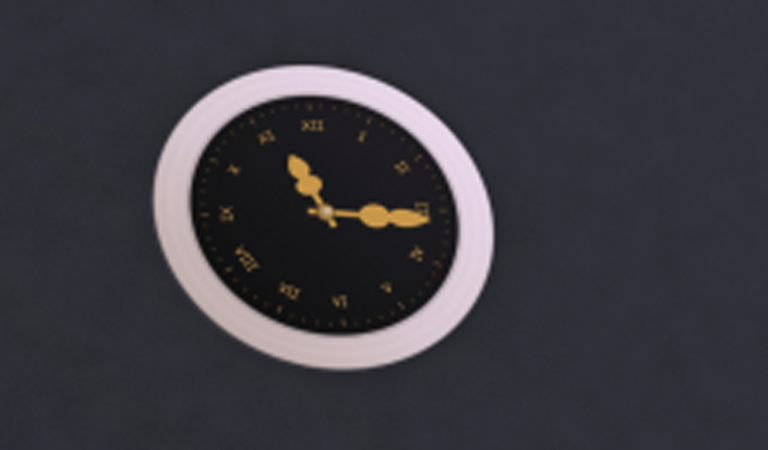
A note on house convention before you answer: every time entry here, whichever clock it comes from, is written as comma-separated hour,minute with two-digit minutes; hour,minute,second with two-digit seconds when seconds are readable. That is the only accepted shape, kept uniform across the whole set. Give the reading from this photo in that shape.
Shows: 11,16
